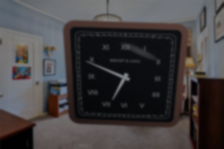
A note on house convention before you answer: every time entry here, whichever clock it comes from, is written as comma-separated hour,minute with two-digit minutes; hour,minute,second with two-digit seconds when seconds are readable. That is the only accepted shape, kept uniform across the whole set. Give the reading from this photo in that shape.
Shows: 6,49
